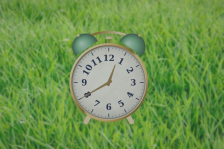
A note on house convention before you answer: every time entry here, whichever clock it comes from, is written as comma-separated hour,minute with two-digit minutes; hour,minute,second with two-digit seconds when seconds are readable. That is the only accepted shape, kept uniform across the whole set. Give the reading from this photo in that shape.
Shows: 12,40
